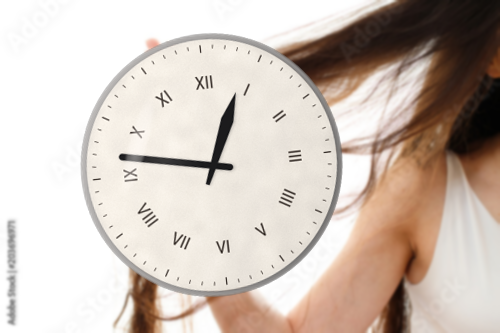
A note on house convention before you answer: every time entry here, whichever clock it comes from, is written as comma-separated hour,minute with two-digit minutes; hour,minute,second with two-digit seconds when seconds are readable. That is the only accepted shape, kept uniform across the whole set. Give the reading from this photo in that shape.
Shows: 12,47
